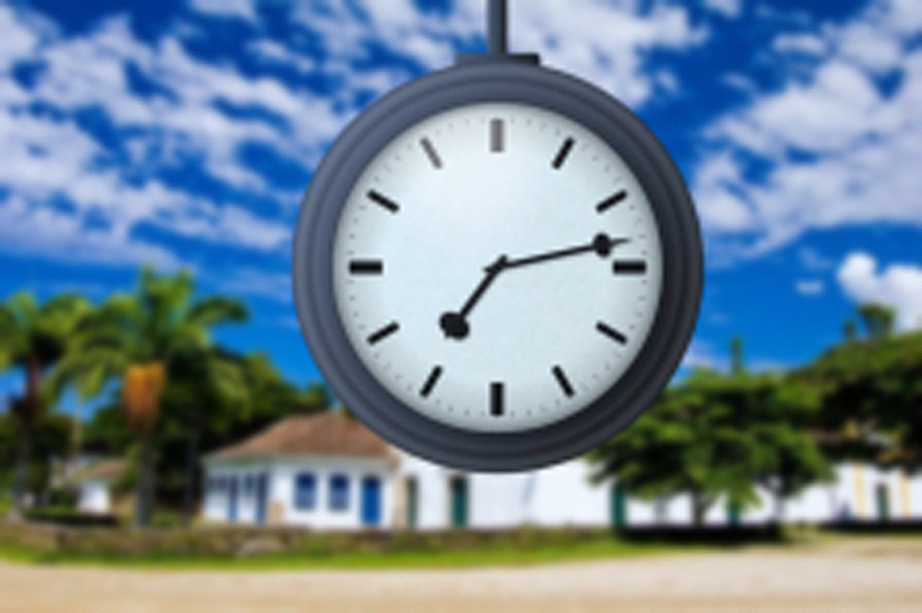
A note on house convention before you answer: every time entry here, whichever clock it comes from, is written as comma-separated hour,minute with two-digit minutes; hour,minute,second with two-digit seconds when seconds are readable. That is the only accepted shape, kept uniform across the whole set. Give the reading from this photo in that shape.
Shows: 7,13
